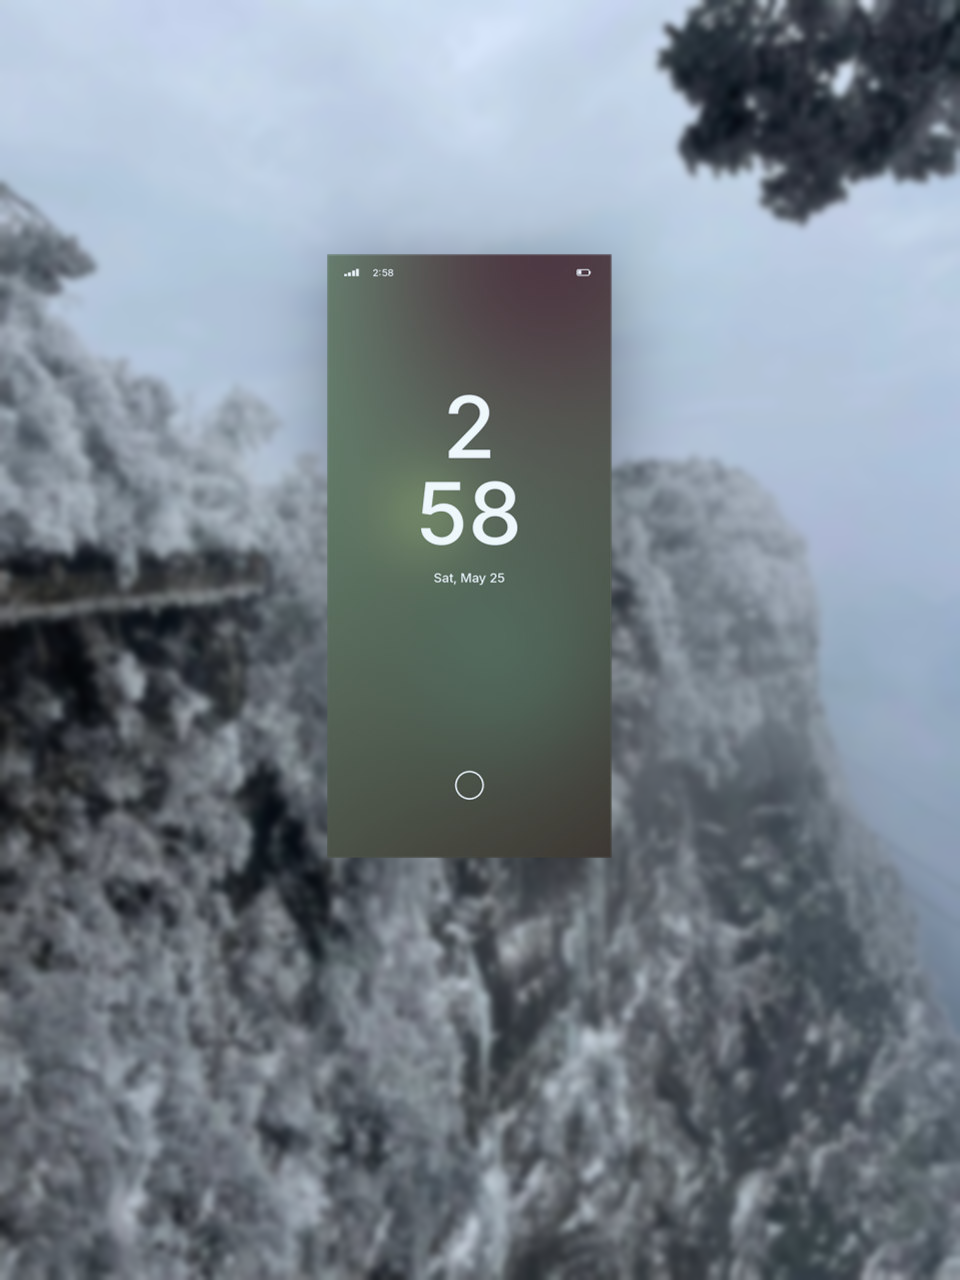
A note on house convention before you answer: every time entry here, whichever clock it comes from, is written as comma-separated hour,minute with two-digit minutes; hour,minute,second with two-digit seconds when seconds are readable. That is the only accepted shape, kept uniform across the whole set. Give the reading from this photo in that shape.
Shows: 2,58
